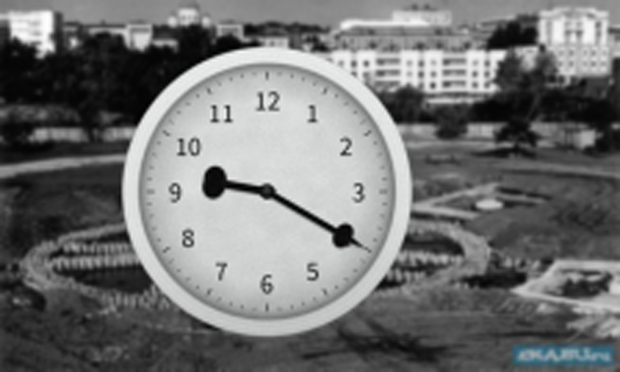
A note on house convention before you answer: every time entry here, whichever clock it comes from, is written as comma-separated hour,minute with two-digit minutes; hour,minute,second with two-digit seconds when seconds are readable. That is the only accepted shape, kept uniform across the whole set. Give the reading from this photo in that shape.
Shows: 9,20
